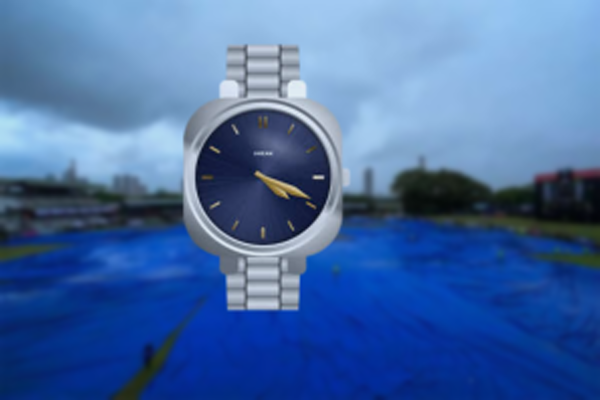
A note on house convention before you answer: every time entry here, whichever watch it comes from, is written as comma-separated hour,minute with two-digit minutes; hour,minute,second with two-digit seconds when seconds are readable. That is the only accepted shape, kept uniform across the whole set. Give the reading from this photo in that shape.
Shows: 4,19
